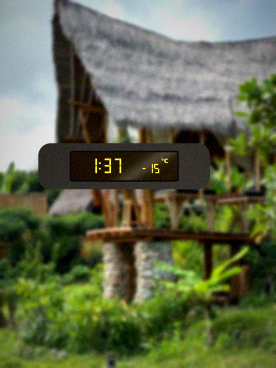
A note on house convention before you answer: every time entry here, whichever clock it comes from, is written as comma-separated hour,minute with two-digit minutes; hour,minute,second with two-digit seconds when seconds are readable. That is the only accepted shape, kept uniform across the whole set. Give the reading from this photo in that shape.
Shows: 1,37
